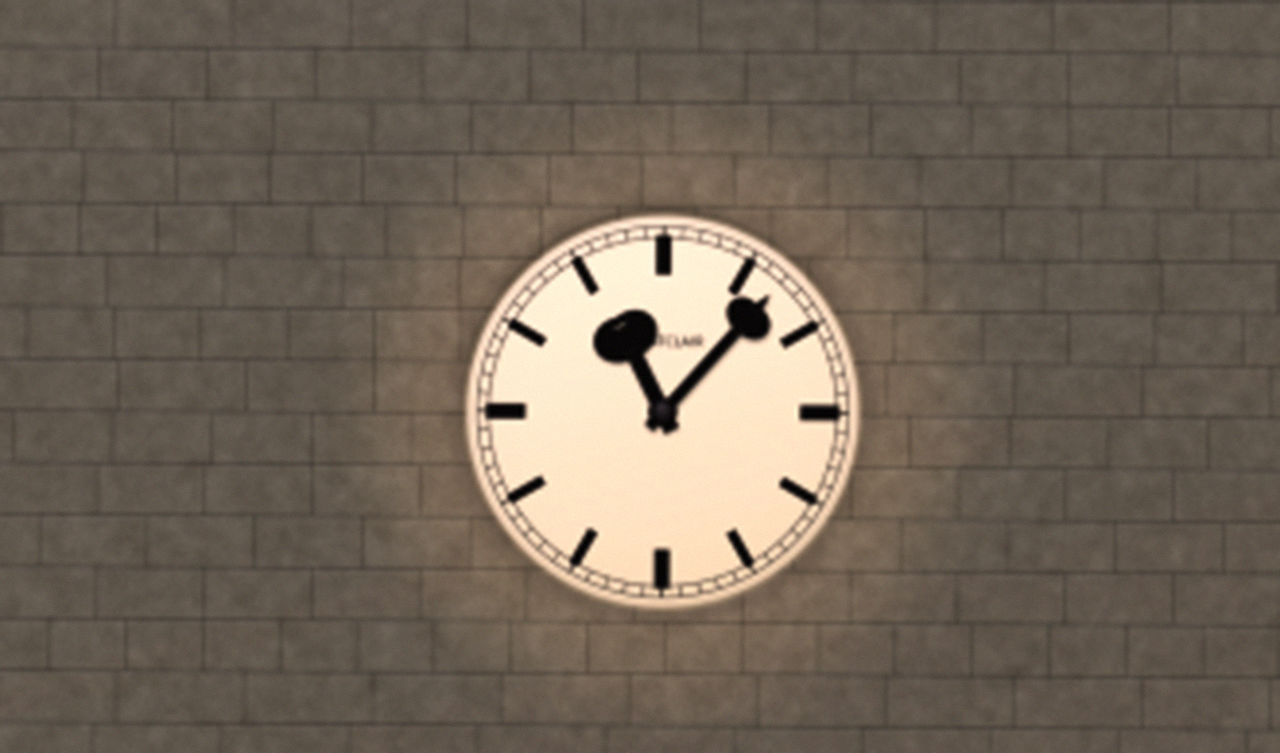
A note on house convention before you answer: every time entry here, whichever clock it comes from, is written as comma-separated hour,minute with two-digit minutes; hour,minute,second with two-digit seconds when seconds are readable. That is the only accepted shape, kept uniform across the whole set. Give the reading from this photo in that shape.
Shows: 11,07
